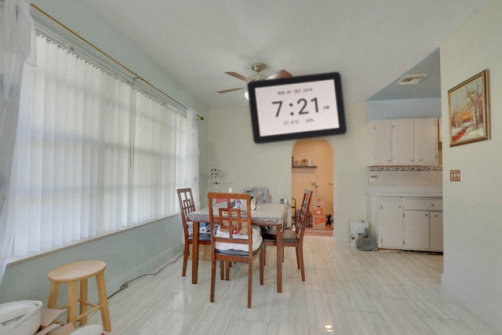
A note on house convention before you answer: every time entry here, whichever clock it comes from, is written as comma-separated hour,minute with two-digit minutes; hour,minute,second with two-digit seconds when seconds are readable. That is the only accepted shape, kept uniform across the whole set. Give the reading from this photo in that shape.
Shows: 7,21
